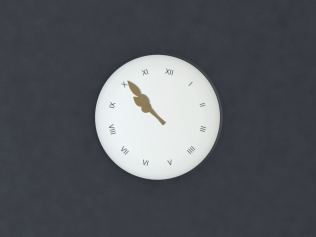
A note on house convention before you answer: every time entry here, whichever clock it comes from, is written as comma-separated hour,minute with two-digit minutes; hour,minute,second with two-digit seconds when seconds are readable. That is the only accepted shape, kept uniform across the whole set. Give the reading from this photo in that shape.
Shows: 9,51
